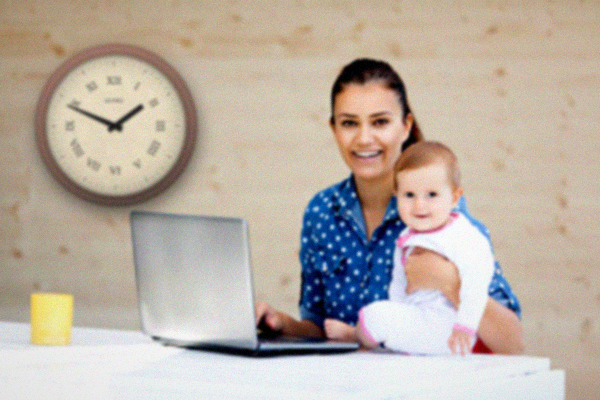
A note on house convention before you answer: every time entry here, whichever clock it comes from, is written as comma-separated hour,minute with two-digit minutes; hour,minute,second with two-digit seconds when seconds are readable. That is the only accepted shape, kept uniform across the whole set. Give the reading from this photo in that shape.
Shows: 1,49
